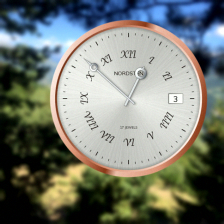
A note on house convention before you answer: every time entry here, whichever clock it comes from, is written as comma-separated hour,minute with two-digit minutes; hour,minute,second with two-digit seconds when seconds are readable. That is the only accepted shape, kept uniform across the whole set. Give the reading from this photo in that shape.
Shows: 12,52
